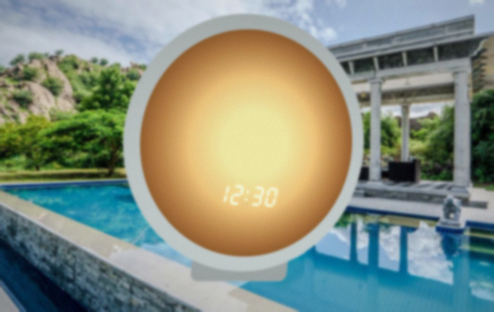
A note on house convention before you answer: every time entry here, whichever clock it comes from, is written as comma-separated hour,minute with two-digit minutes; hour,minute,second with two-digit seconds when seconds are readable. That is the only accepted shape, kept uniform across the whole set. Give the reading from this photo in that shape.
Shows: 12,30
